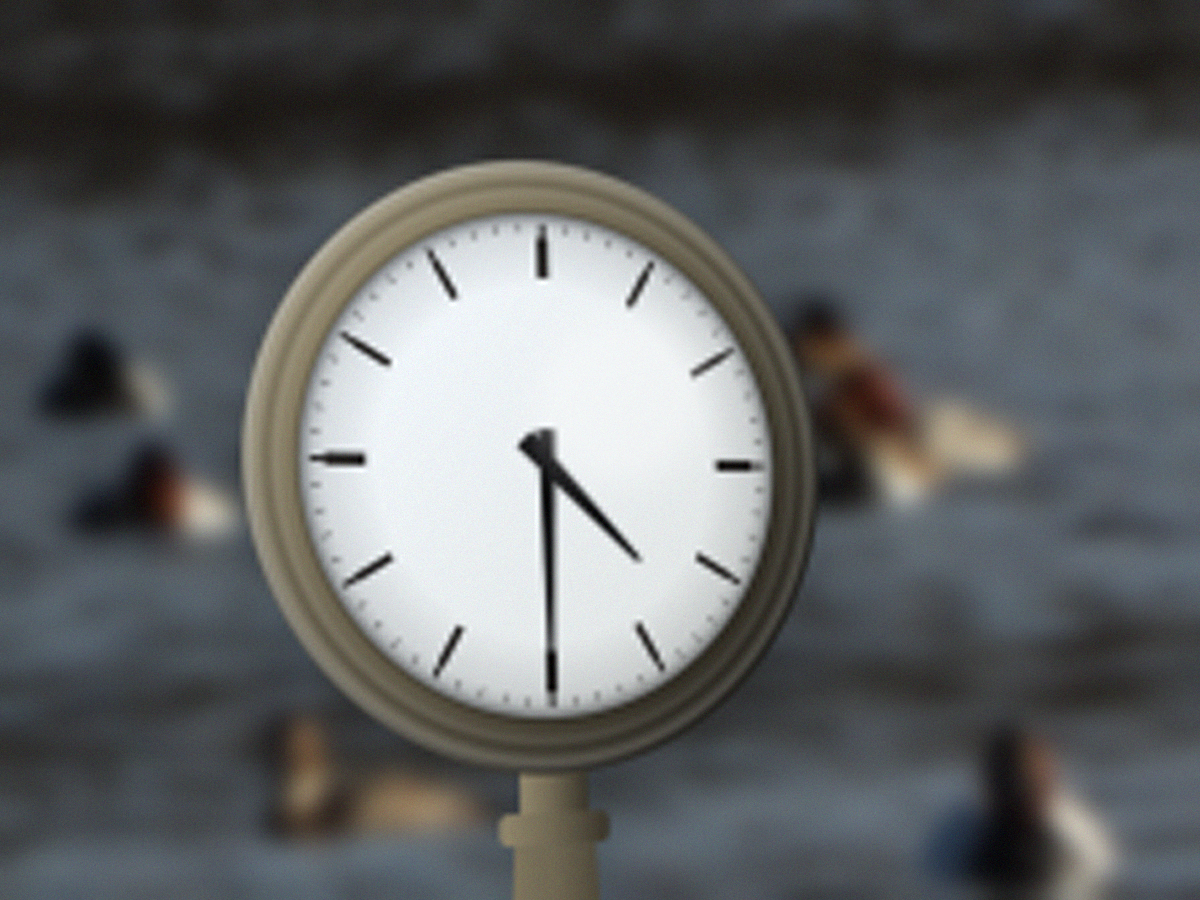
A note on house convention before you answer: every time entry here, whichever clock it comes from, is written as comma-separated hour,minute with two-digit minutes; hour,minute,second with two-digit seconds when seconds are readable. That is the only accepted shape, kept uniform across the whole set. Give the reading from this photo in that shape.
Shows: 4,30
